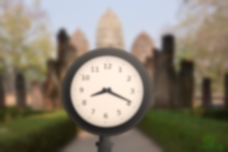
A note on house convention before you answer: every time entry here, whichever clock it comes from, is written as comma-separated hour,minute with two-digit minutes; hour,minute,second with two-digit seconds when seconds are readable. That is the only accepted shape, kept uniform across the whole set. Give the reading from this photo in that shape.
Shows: 8,19
